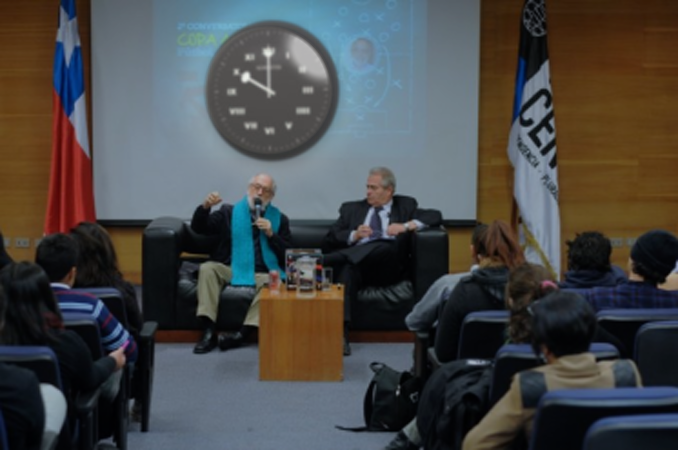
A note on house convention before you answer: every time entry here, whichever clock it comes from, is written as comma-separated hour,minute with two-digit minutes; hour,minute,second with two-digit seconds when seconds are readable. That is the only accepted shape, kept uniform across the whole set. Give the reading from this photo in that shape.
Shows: 10,00
